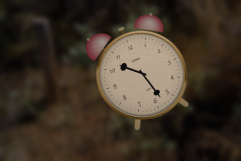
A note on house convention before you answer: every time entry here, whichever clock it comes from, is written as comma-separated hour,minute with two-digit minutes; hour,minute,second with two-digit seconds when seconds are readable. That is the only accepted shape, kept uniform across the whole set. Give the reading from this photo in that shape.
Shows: 10,28
